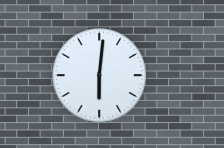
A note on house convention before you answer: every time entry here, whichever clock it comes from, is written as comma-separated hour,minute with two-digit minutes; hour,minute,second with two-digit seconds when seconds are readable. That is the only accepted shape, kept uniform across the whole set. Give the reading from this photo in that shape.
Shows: 6,01
